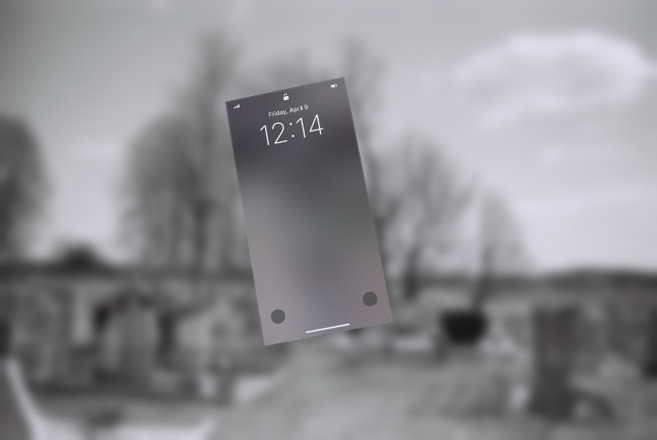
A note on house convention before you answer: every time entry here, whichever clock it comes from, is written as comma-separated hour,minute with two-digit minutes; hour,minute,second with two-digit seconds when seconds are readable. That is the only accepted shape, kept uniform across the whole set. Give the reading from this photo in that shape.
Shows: 12,14
